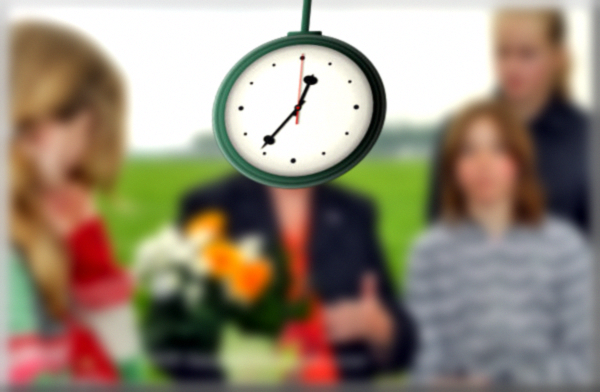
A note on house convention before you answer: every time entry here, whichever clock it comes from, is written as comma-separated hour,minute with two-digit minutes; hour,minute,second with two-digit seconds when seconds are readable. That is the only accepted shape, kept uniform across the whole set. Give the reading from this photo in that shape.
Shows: 12,36,00
